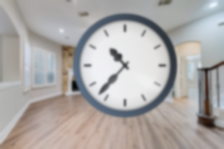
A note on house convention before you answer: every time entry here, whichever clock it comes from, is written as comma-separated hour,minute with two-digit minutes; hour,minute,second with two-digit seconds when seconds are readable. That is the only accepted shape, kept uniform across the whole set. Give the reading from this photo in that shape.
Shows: 10,37
